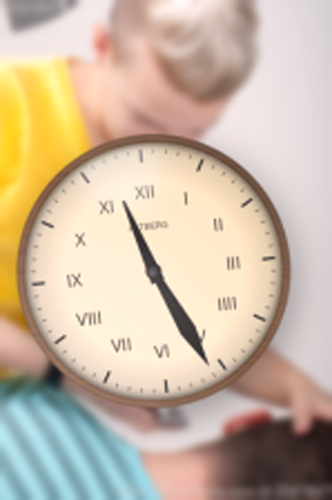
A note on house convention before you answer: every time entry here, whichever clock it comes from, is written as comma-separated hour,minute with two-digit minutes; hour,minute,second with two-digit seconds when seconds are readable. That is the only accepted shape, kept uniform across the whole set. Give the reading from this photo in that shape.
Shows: 11,26
